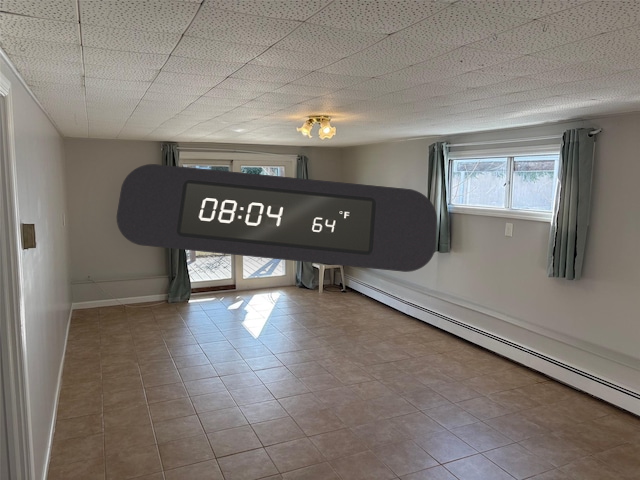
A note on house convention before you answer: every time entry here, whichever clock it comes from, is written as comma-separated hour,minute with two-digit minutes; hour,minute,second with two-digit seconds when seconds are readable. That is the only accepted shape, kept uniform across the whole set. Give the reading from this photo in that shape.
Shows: 8,04
